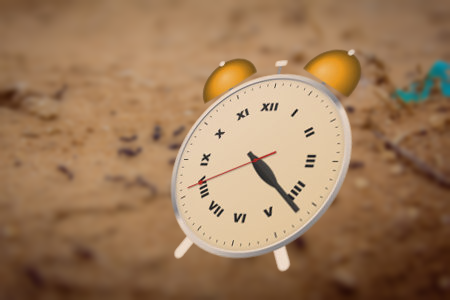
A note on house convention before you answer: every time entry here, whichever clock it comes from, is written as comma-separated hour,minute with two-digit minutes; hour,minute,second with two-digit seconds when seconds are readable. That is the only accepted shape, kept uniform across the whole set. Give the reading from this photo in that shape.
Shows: 4,21,41
